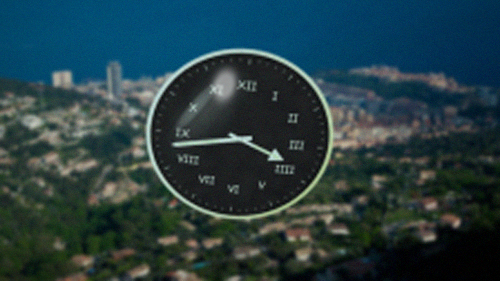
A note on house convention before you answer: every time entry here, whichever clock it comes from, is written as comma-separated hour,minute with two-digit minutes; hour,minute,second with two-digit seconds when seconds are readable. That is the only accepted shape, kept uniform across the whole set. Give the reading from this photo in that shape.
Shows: 3,43
